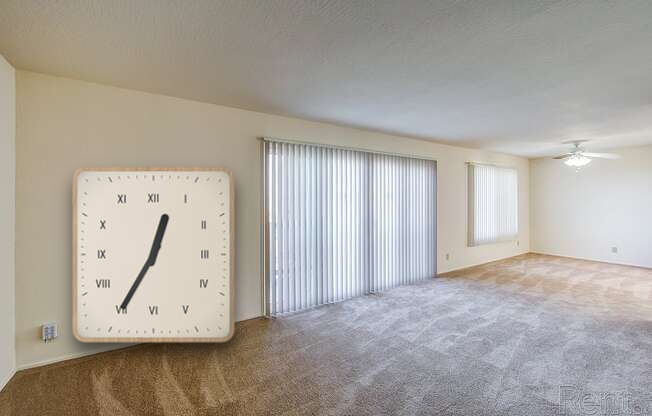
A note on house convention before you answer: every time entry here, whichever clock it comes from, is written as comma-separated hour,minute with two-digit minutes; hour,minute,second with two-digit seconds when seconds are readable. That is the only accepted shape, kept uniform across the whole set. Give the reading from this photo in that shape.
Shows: 12,35
